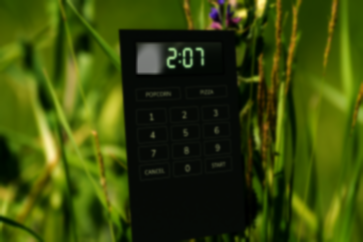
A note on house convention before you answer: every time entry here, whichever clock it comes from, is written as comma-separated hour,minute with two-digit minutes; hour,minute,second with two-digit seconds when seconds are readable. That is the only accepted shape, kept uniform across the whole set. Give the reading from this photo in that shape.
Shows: 2,07
